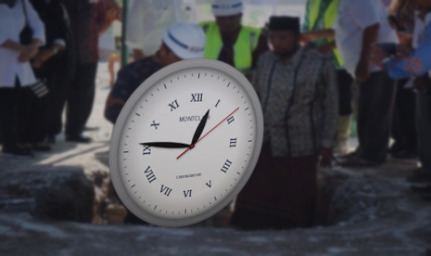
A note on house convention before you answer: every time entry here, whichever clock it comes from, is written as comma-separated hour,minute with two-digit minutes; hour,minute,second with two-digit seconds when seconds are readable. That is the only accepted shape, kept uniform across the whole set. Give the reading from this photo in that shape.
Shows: 12,46,09
